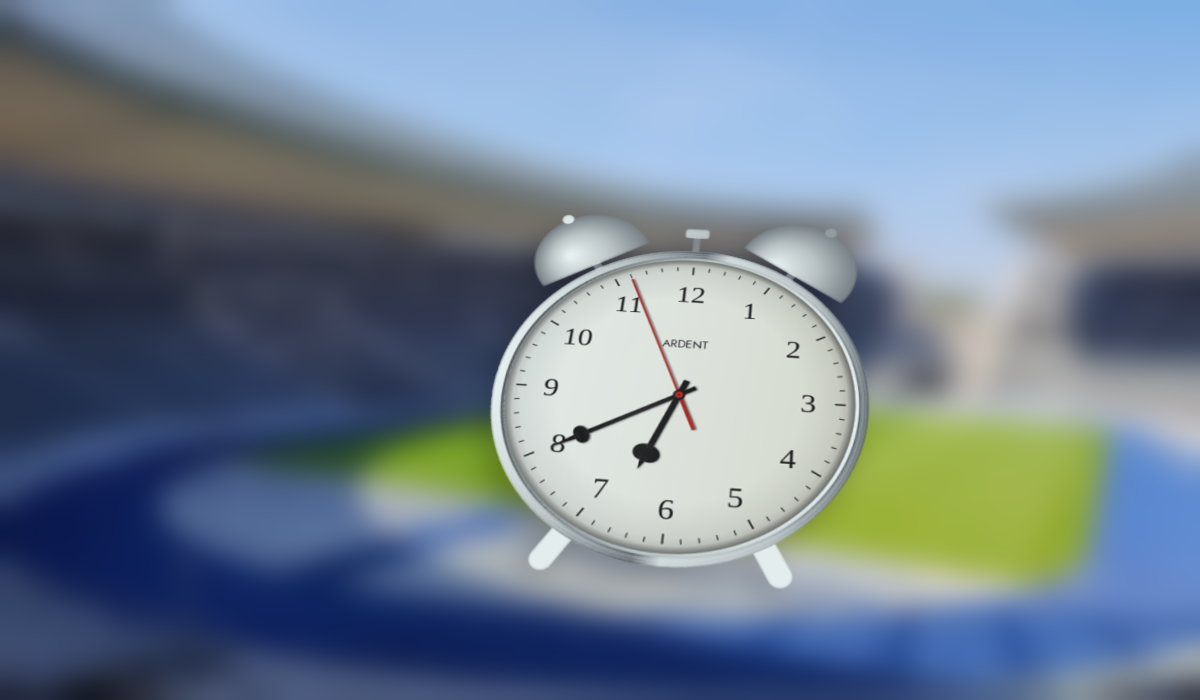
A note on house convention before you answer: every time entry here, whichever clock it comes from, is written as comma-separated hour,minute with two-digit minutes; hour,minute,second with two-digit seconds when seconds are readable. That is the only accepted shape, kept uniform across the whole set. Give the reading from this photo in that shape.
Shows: 6,39,56
